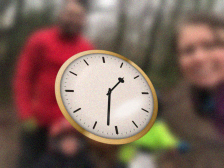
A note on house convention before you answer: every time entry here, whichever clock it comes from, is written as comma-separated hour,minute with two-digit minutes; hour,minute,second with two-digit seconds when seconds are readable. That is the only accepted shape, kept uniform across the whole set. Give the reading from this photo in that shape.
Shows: 1,32
